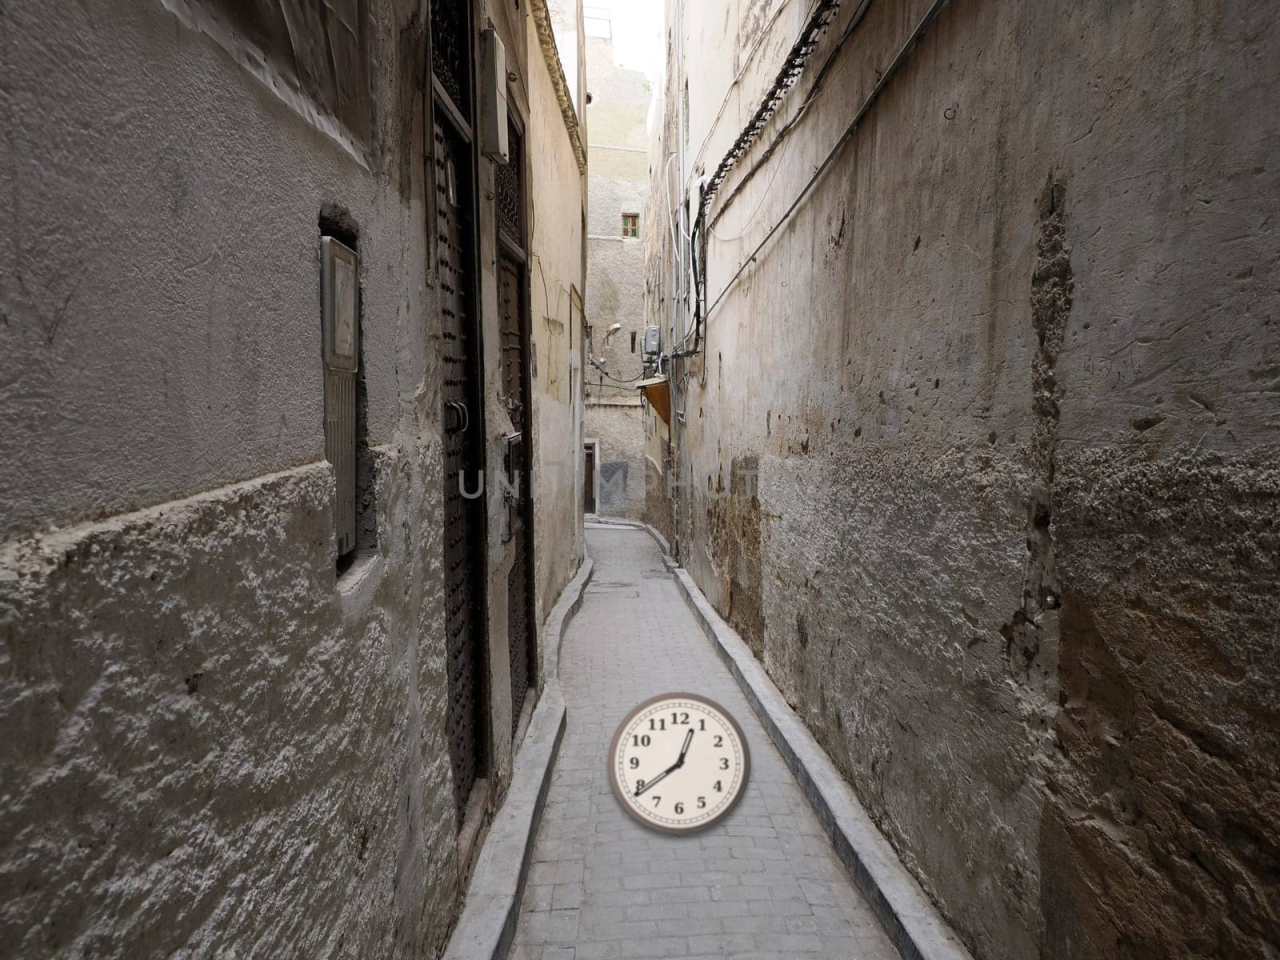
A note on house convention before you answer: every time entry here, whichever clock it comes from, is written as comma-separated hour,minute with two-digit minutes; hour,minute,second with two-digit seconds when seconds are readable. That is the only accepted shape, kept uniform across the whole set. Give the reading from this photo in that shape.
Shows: 12,39
